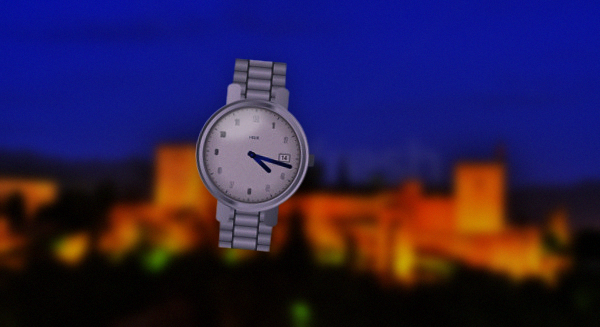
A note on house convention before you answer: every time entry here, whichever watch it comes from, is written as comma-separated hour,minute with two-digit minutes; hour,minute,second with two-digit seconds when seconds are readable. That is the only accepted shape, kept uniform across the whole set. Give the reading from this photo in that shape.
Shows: 4,17
